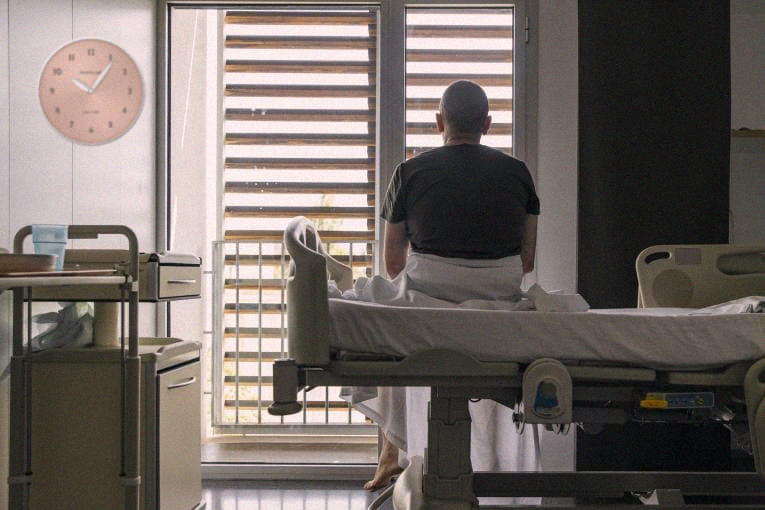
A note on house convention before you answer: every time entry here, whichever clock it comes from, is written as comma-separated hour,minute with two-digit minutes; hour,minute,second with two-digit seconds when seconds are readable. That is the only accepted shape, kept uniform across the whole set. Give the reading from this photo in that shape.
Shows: 10,06
